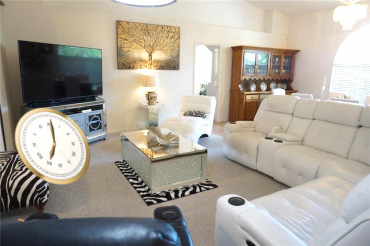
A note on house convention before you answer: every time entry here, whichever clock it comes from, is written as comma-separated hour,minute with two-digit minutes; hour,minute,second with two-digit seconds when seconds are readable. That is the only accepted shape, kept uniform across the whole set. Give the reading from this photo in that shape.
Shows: 7,01
